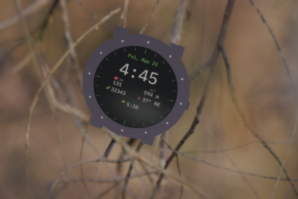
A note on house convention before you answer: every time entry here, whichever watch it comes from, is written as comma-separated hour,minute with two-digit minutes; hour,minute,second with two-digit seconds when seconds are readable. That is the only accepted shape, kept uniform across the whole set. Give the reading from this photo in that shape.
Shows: 4,45
